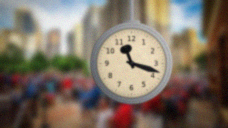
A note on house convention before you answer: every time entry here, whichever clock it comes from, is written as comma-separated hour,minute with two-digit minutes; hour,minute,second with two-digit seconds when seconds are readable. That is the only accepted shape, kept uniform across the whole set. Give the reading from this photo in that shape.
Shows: 11,18
